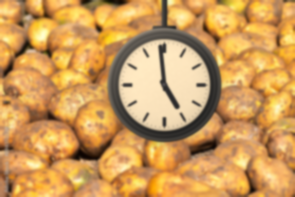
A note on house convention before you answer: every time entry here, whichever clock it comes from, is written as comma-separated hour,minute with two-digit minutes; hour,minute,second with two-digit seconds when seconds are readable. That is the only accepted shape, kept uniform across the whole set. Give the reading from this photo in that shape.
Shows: 4,59
